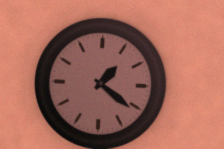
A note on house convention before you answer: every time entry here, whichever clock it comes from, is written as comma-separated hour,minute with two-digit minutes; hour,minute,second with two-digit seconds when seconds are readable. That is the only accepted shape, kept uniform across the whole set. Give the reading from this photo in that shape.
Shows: 1,21
